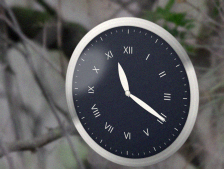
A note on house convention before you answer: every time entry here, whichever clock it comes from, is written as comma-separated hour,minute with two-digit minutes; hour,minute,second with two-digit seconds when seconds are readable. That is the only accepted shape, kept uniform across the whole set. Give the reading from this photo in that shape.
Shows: 11,20
